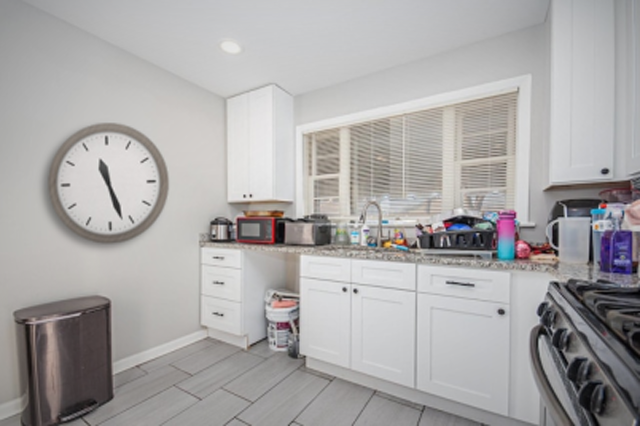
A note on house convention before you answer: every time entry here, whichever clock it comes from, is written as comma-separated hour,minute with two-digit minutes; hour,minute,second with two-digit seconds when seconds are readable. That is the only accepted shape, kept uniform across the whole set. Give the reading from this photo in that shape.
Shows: 11,27
